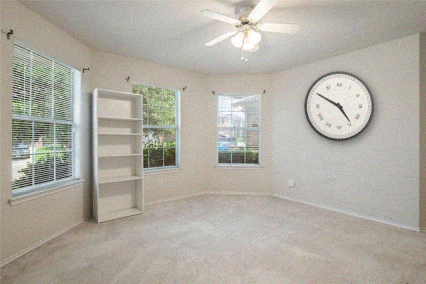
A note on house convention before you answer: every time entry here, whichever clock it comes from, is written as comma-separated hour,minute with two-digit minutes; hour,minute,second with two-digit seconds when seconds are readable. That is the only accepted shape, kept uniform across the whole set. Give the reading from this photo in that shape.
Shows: 4,50
